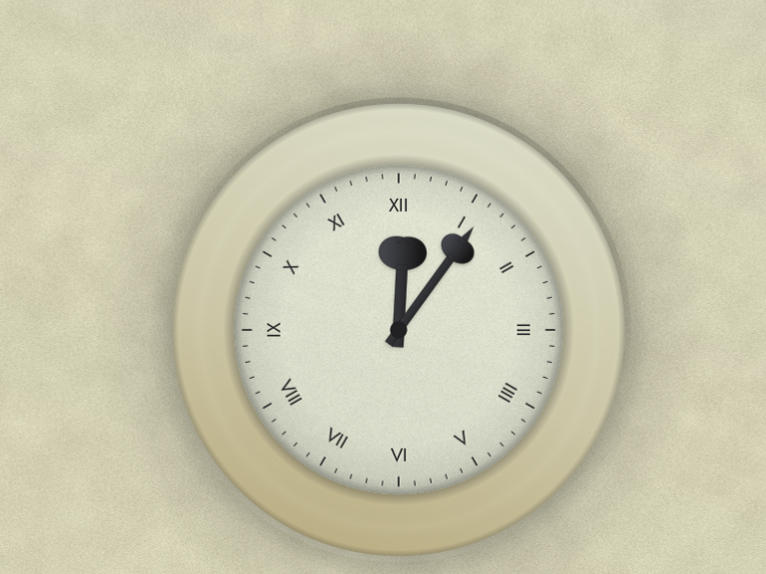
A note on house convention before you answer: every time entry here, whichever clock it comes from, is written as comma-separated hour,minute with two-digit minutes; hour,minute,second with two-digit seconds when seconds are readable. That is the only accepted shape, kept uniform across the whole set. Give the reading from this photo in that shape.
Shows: 12,06
